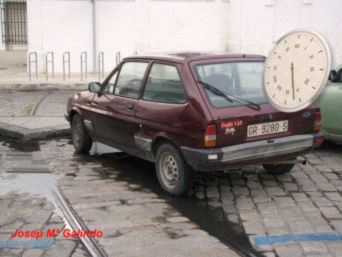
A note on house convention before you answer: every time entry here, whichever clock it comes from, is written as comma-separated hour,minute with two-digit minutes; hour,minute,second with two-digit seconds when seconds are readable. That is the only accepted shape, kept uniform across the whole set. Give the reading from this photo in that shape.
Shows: 5,27
